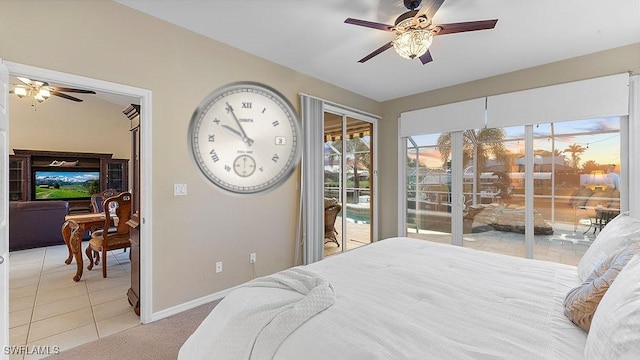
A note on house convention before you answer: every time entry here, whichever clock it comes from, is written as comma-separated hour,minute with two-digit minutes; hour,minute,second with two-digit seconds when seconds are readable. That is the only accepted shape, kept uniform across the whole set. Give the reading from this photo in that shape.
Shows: 9,55
